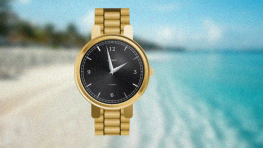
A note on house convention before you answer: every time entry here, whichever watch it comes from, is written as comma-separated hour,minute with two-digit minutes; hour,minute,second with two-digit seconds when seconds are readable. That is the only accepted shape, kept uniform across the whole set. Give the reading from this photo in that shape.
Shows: 1,58
